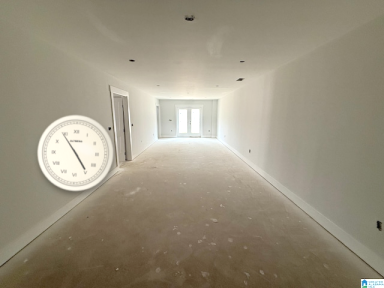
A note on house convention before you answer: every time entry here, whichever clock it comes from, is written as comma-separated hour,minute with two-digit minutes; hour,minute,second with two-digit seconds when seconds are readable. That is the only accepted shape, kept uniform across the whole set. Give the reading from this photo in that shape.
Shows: 4,54
